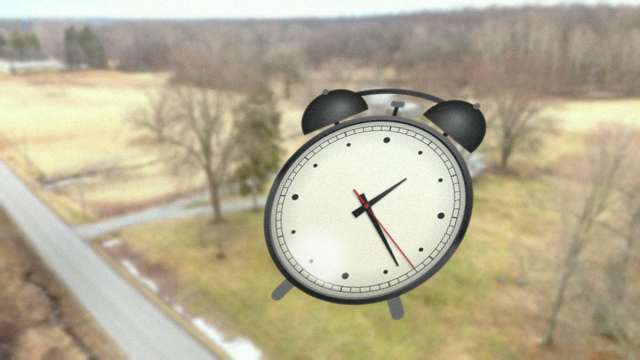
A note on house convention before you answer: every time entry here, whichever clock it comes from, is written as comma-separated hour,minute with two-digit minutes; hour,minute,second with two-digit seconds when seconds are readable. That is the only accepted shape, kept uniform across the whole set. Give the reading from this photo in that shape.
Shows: 1,23,22
